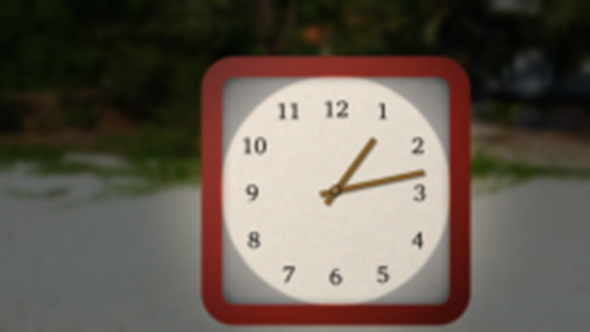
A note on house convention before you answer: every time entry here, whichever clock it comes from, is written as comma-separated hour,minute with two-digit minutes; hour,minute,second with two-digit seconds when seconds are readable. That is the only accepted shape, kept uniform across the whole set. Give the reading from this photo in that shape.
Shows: 1,13
